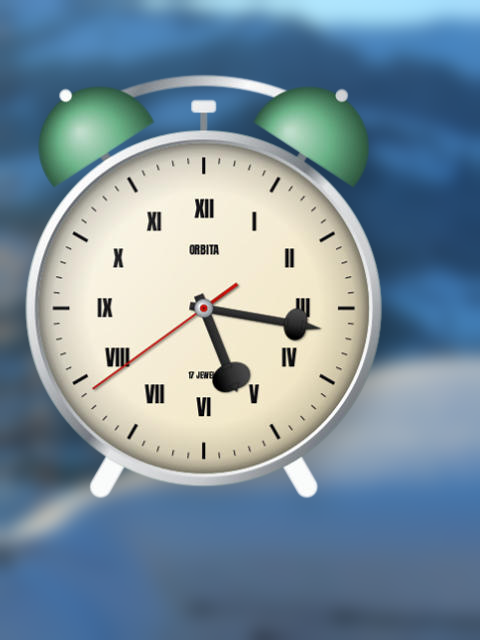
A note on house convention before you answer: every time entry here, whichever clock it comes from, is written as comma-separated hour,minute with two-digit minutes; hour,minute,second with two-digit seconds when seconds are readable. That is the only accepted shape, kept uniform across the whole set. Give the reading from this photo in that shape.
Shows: 5,16,39
